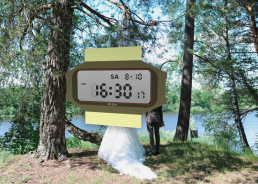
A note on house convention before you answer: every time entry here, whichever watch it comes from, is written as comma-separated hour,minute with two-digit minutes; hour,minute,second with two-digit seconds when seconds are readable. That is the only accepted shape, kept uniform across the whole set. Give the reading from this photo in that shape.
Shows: 16,30,17
